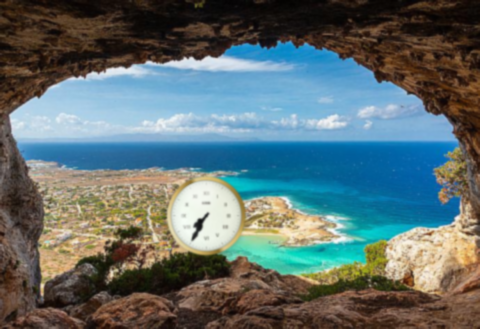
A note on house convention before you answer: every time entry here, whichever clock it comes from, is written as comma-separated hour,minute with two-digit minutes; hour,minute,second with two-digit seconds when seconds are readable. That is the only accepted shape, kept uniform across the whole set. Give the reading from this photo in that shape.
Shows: 7,35
